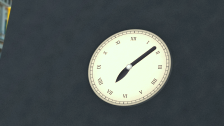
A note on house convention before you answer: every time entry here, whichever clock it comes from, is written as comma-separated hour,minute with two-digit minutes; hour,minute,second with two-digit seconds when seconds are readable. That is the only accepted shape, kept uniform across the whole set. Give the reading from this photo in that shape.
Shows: 7,08
